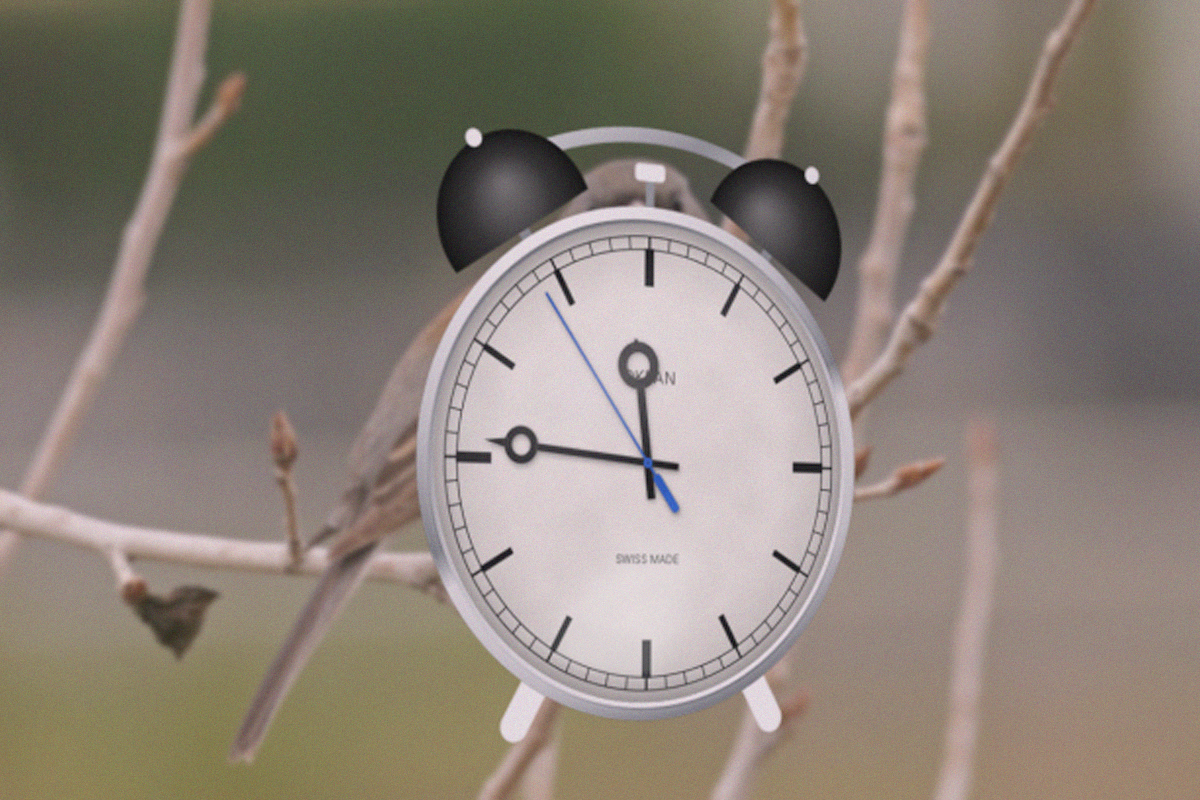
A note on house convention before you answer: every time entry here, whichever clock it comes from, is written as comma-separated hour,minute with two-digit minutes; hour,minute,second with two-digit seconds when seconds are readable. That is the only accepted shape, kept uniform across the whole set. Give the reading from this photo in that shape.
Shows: 11,45,54
